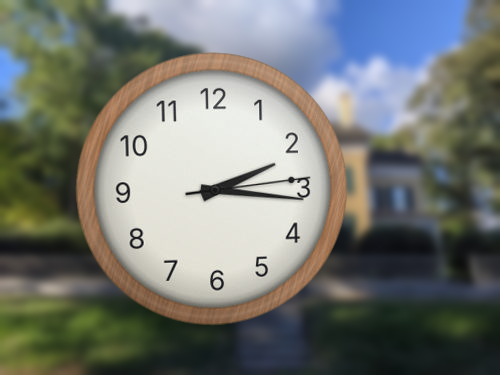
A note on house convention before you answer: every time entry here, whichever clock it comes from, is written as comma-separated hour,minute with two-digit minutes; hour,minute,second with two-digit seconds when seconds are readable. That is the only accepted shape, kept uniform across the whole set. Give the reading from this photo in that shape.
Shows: 2,16,14
